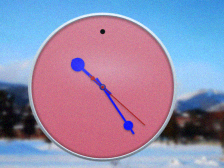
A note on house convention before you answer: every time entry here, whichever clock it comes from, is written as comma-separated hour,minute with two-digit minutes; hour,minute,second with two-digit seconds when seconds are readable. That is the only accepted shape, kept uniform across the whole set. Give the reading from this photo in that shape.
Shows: 10,24,22
